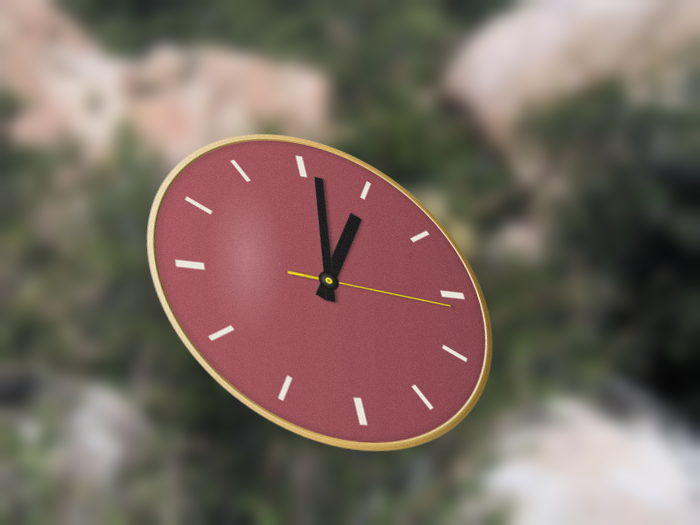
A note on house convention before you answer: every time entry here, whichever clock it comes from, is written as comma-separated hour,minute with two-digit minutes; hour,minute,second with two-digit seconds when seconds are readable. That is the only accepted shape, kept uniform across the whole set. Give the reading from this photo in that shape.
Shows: 1,01,16
